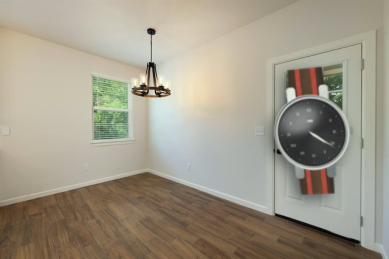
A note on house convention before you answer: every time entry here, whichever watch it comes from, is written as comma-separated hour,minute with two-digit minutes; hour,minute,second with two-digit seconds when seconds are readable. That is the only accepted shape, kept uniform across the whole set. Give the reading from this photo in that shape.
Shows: 4,21
